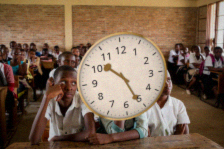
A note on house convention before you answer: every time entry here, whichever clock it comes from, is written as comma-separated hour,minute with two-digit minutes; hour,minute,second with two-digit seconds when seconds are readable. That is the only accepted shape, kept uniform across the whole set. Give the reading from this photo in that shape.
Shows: 10,26
